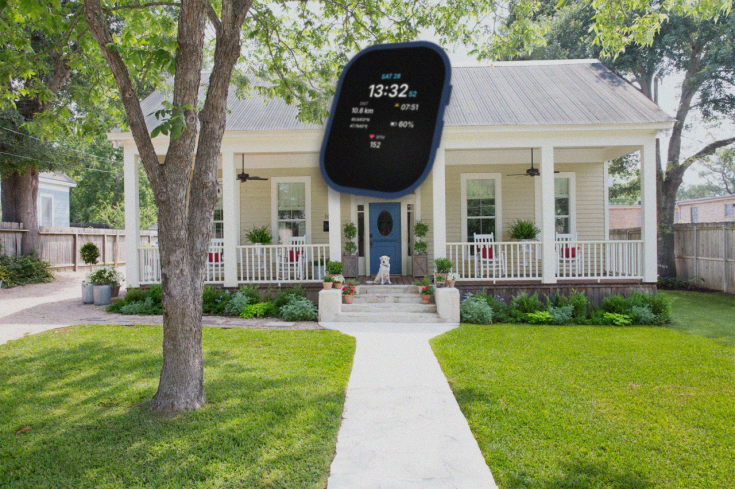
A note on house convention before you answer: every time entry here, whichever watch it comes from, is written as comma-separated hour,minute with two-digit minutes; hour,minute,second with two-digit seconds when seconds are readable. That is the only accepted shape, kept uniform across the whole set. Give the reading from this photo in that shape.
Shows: 13,32
